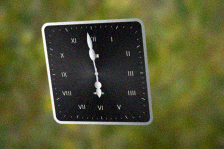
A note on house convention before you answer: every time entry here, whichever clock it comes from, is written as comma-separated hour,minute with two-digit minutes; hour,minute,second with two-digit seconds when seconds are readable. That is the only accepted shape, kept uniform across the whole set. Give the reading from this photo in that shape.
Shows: 5,59
